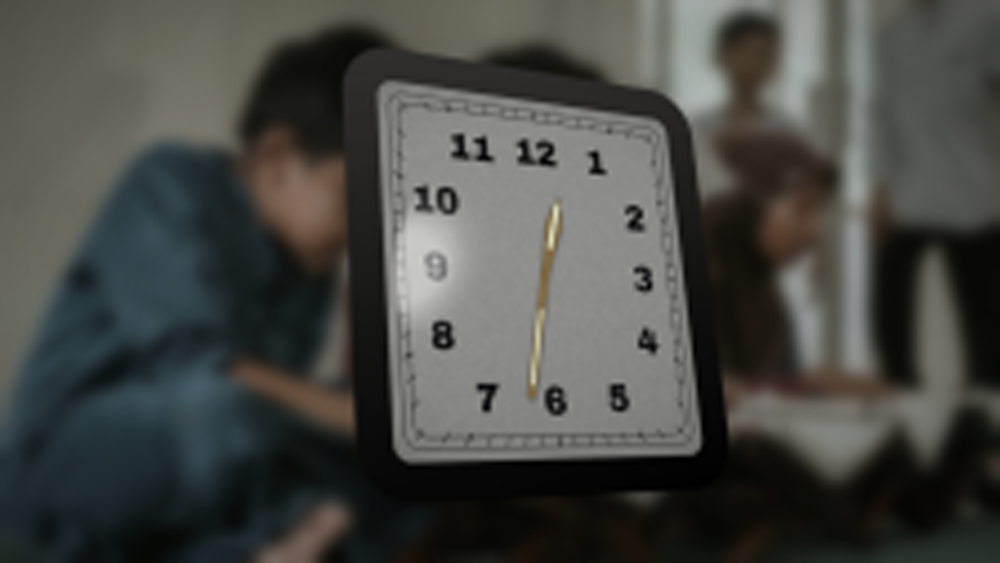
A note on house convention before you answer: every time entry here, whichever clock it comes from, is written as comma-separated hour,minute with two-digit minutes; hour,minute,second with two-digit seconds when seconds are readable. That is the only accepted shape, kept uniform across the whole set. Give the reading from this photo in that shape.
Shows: 12,32
